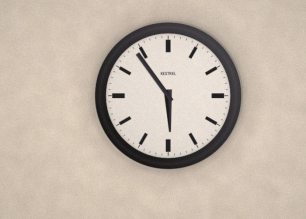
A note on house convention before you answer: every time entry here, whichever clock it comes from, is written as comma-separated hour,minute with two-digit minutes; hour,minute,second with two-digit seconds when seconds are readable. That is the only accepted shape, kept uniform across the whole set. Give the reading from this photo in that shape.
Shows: 5,54
